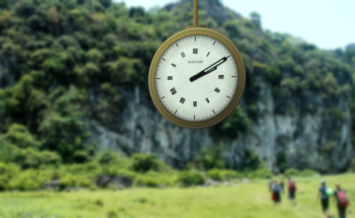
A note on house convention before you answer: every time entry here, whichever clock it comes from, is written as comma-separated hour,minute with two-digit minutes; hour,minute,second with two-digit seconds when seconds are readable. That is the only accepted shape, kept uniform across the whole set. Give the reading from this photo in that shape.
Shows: 2,10
